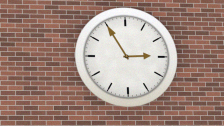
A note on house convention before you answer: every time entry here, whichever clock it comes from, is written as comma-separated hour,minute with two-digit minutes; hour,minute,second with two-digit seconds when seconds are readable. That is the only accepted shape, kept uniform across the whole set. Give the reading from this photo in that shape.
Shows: 2,55
